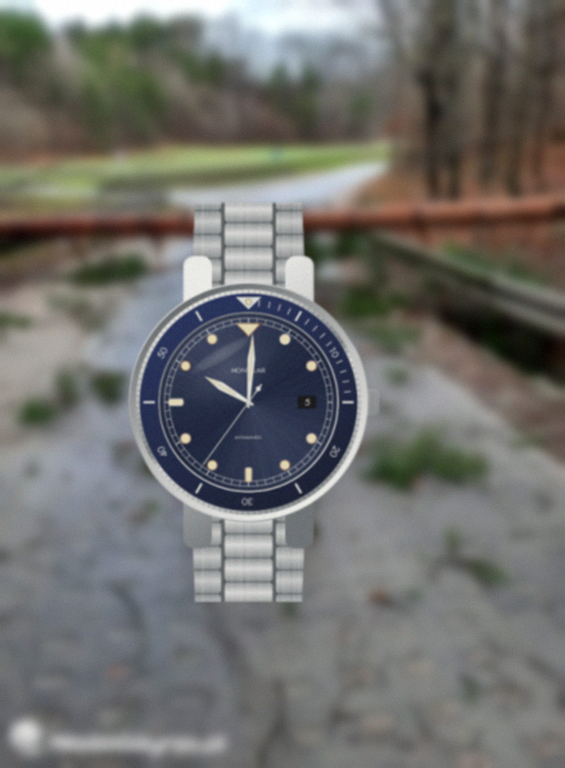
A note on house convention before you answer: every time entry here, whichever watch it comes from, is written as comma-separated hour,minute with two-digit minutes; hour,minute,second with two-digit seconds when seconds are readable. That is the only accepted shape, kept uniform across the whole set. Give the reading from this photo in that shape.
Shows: 10,00,36
